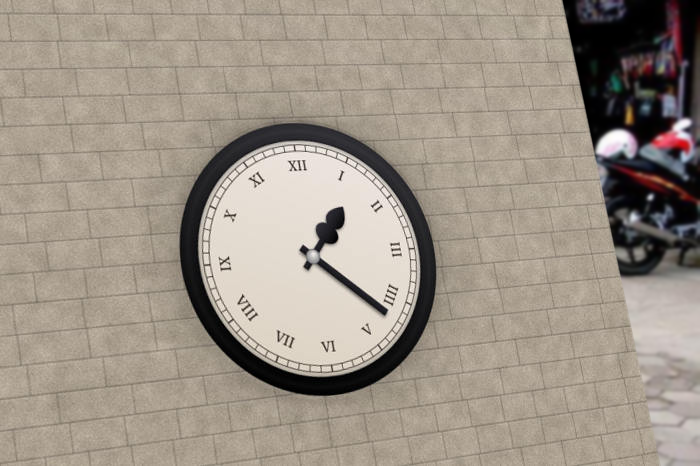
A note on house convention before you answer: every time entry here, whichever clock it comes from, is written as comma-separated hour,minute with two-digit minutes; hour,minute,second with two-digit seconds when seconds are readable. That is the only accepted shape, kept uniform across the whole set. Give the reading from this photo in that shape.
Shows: 1,22
